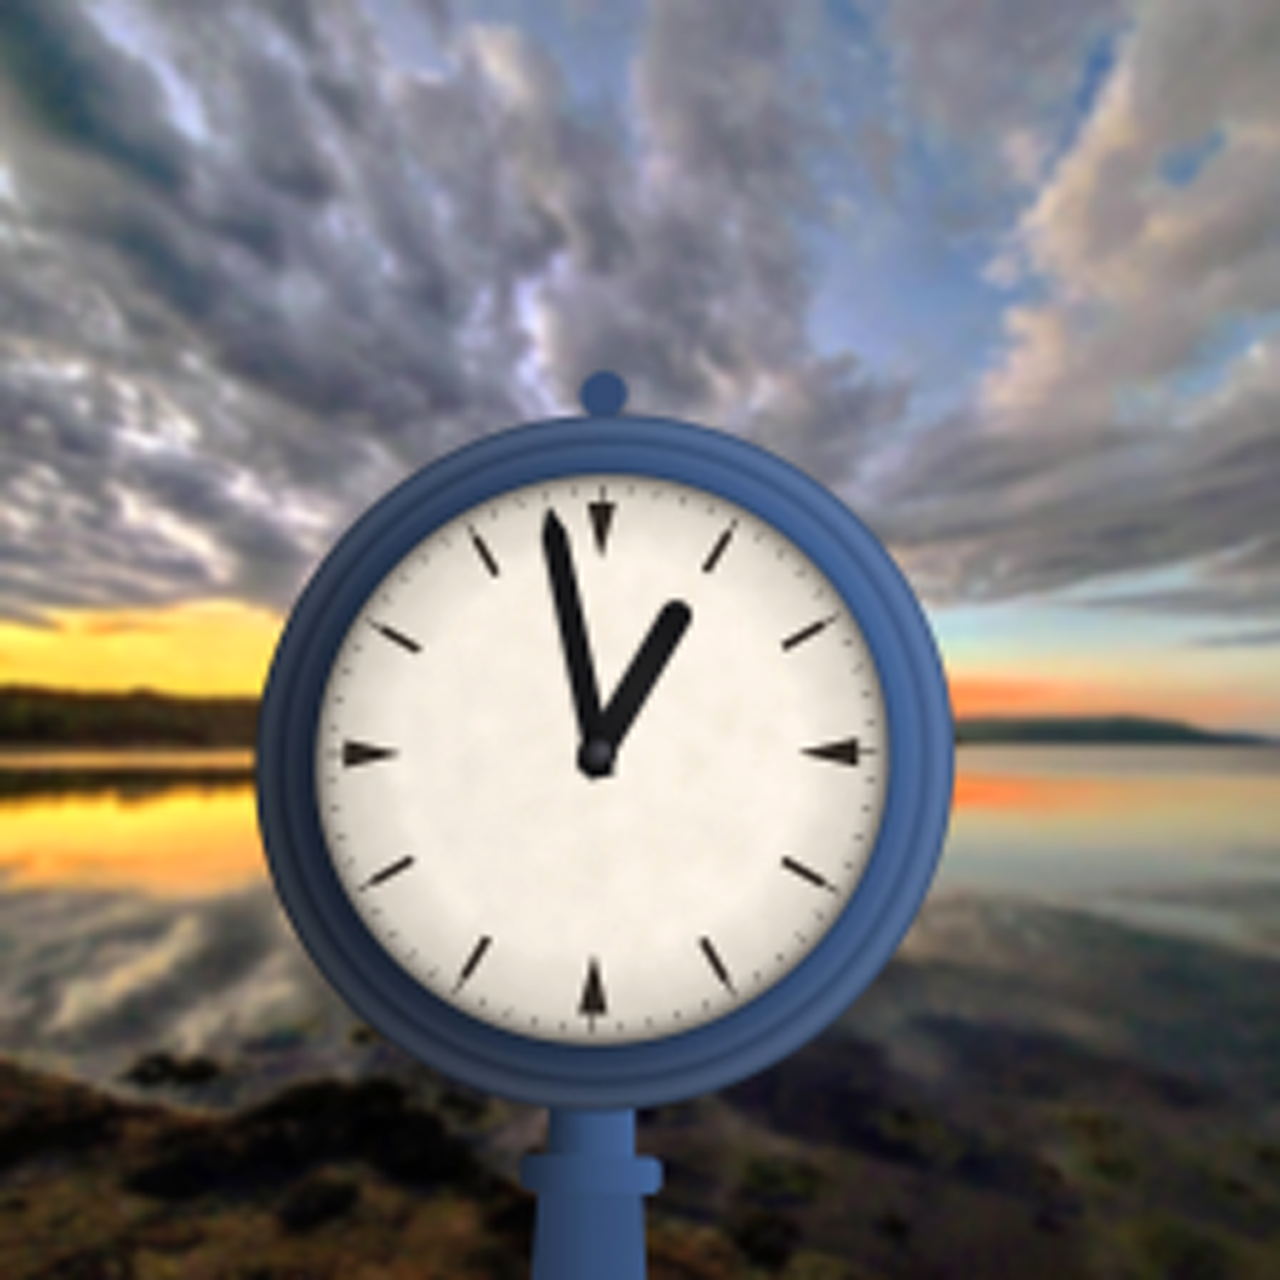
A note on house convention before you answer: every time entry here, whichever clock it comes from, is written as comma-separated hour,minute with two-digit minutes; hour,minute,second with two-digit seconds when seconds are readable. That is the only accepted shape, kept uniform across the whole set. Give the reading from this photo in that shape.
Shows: 12,58
